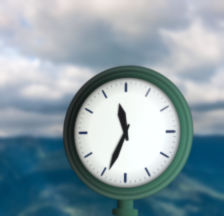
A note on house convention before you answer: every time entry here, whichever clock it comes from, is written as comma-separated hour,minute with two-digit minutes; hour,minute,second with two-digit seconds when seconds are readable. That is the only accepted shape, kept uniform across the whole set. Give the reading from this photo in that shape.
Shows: 11,34
